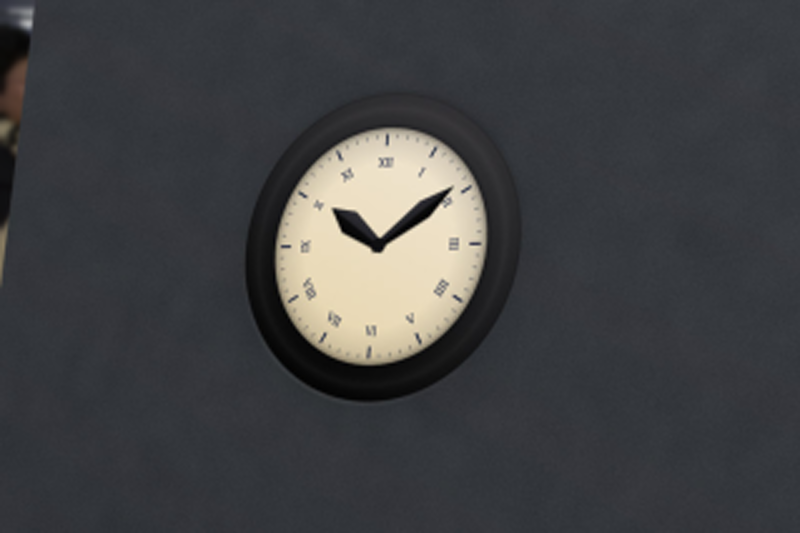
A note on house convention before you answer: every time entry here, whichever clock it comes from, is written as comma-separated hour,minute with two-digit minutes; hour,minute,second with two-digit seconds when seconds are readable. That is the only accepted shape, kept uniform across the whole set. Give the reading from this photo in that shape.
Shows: 10,09
